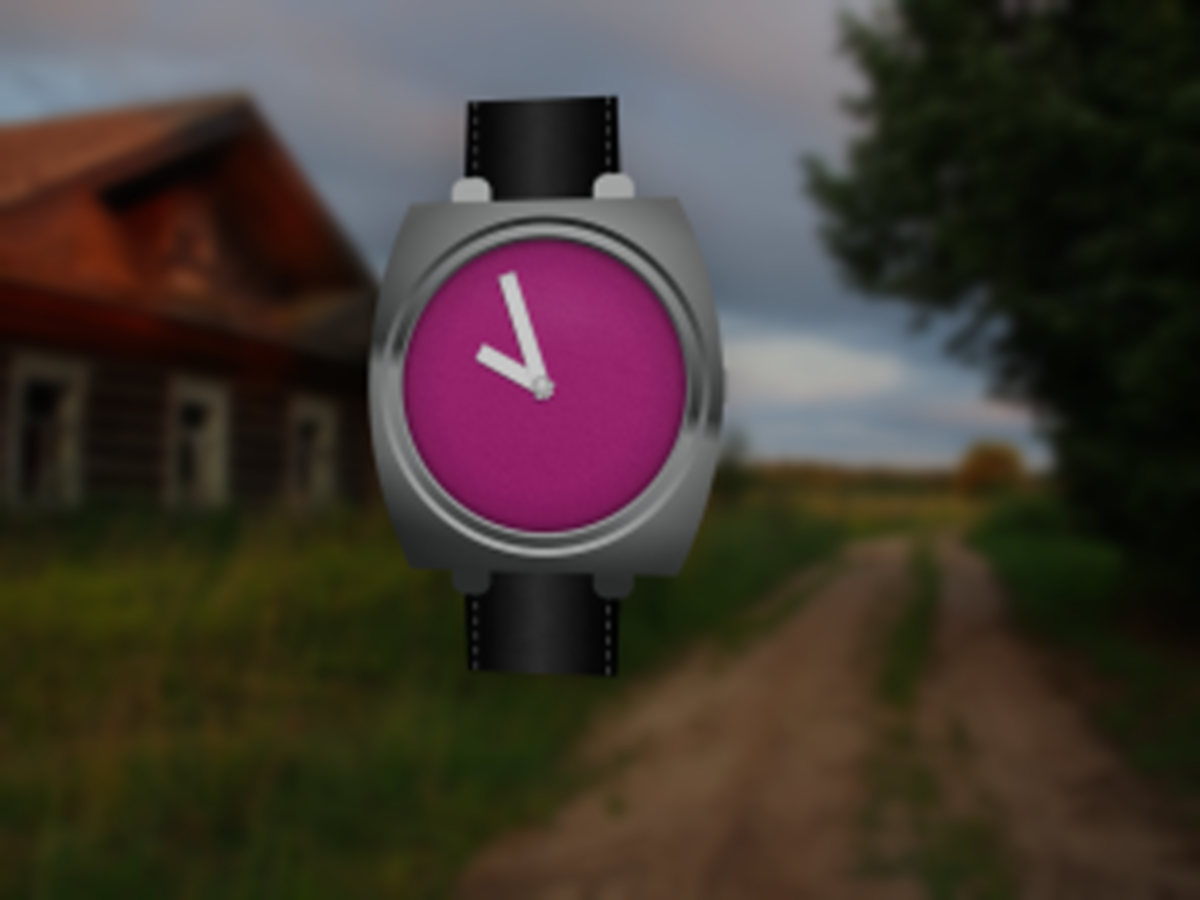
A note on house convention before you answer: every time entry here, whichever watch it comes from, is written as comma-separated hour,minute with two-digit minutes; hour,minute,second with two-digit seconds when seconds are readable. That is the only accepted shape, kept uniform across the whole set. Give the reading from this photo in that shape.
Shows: 9,57
